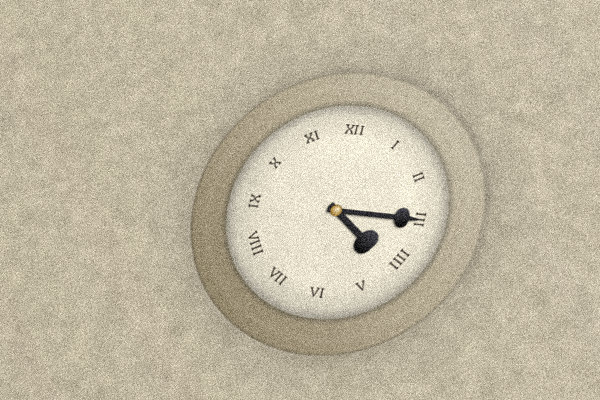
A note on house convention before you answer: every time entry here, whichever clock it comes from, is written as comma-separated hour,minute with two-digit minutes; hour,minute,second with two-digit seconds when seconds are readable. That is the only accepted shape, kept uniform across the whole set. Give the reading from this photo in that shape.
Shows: 4,15
